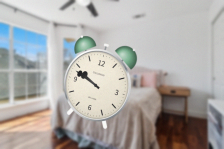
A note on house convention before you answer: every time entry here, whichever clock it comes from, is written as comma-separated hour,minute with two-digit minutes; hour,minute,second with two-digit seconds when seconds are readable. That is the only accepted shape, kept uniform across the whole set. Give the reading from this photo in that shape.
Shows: 9,48
